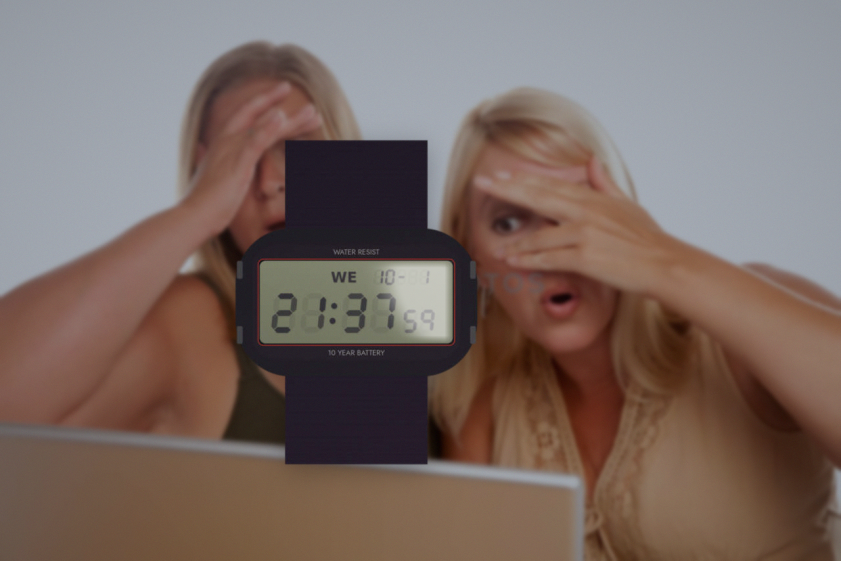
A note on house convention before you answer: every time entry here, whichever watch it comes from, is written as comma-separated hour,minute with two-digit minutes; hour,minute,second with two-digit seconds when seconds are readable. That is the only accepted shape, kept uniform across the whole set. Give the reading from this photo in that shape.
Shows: 21,37,59
